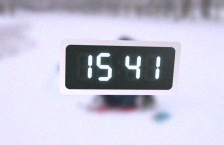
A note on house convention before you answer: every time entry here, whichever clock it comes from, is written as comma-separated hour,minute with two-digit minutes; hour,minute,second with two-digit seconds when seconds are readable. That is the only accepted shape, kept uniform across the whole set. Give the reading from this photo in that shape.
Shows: 15,41
